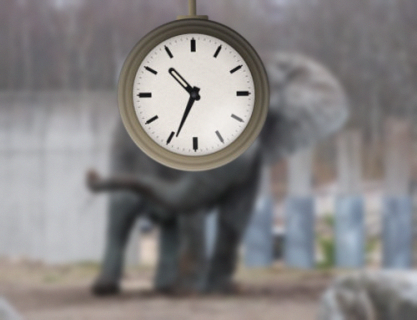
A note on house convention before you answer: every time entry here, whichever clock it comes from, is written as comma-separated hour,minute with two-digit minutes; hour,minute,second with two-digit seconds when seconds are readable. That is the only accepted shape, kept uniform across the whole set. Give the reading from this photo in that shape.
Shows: 10,34
